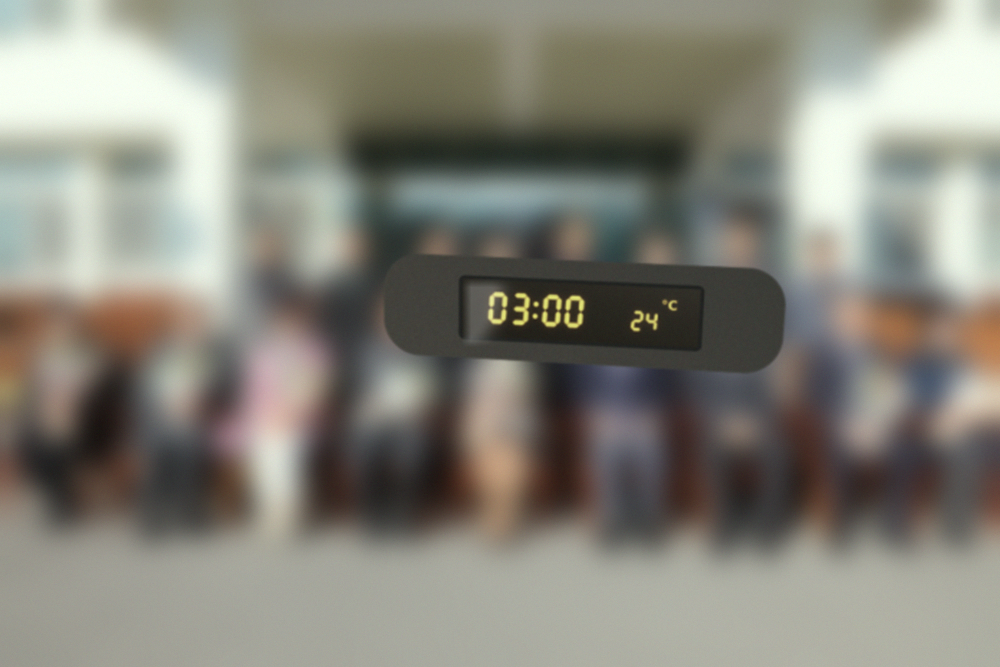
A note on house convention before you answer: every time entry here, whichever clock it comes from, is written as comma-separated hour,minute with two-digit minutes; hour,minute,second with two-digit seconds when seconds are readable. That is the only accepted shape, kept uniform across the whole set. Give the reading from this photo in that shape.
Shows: 3,00
